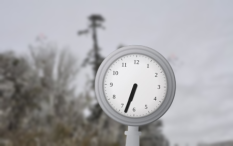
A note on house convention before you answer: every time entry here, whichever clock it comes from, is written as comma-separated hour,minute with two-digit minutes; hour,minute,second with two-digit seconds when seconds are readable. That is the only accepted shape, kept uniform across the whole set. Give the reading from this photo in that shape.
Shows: 6,33
